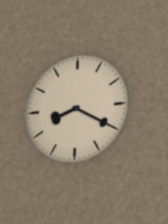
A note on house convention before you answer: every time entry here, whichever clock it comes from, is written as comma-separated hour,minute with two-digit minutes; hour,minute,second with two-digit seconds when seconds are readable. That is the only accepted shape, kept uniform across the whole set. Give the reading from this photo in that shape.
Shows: 8,20
